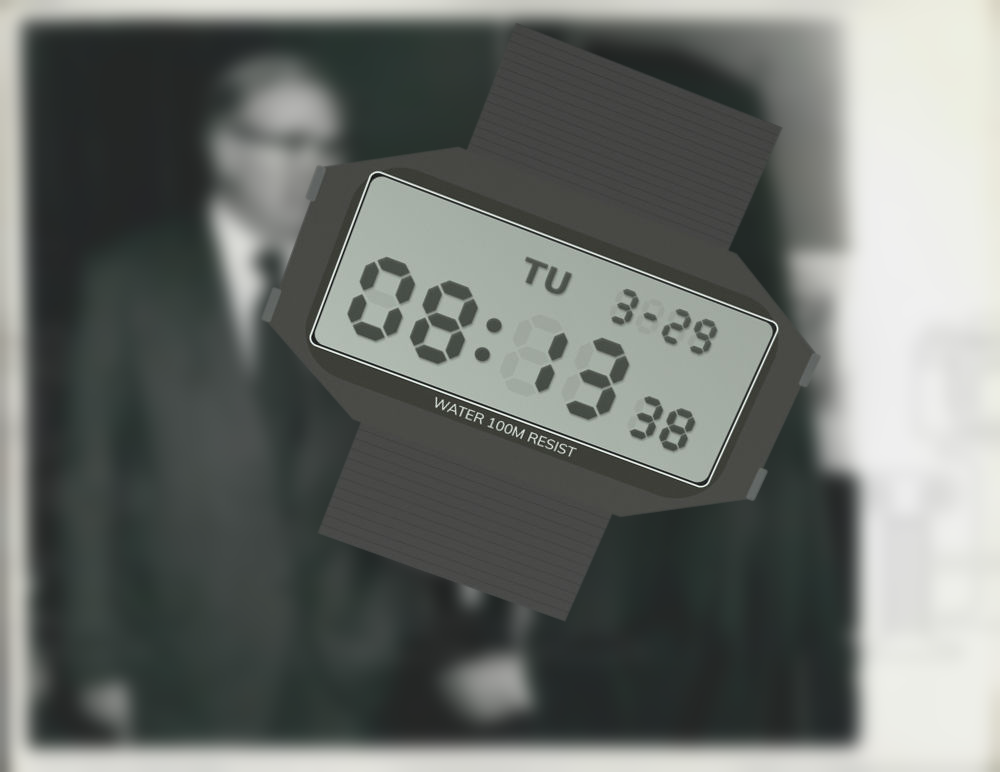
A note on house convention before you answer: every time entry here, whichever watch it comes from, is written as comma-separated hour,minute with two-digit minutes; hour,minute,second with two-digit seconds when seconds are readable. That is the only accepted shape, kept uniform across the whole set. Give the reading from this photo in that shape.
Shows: 8,13,38
